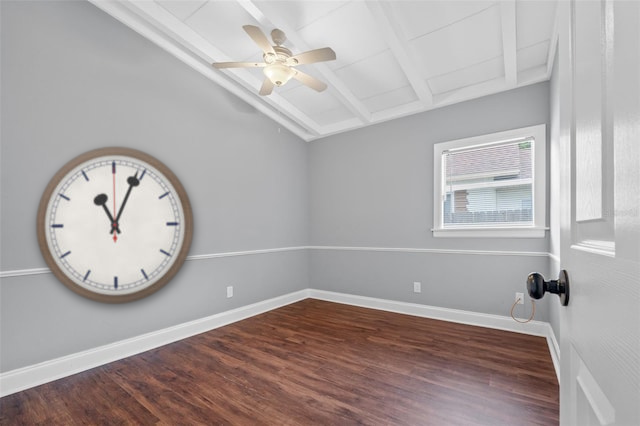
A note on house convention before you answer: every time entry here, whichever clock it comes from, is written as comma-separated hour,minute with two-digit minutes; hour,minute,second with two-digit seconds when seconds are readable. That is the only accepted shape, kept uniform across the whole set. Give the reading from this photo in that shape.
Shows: 11,04,00
